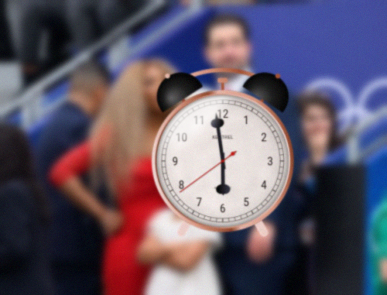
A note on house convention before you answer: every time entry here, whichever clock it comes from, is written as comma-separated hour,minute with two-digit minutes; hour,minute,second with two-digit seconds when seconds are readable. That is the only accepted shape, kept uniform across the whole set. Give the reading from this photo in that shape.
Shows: 5,58,39
